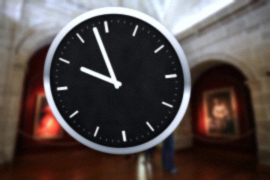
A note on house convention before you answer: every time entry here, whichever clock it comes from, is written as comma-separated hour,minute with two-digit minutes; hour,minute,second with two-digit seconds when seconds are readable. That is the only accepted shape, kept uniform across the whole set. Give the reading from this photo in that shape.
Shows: 9,58
